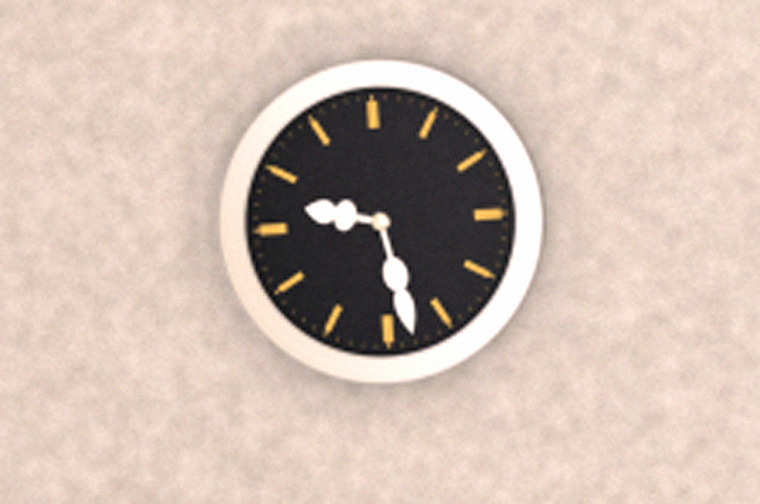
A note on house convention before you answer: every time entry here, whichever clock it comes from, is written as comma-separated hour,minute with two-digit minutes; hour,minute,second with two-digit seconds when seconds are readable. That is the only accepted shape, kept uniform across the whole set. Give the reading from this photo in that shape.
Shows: 9,28
